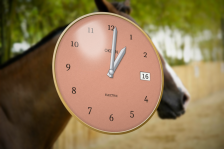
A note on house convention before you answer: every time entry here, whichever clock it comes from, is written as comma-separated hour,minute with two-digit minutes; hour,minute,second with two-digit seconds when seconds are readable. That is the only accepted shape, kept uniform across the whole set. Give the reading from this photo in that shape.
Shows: 1,01
